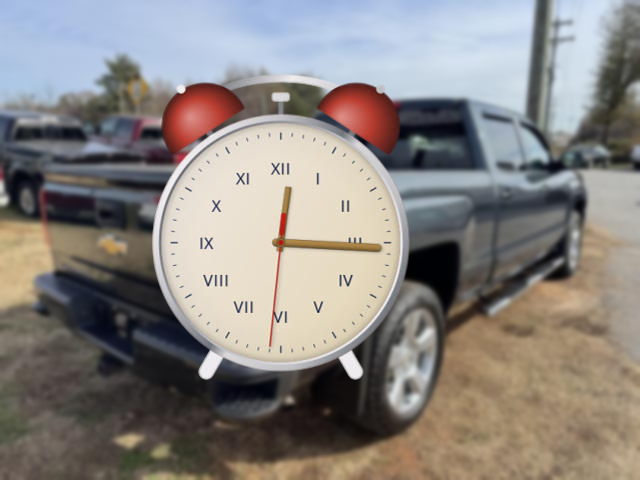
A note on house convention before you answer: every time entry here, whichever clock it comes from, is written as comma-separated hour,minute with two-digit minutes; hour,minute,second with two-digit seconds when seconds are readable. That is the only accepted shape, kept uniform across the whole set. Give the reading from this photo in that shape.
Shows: 12,15,31
